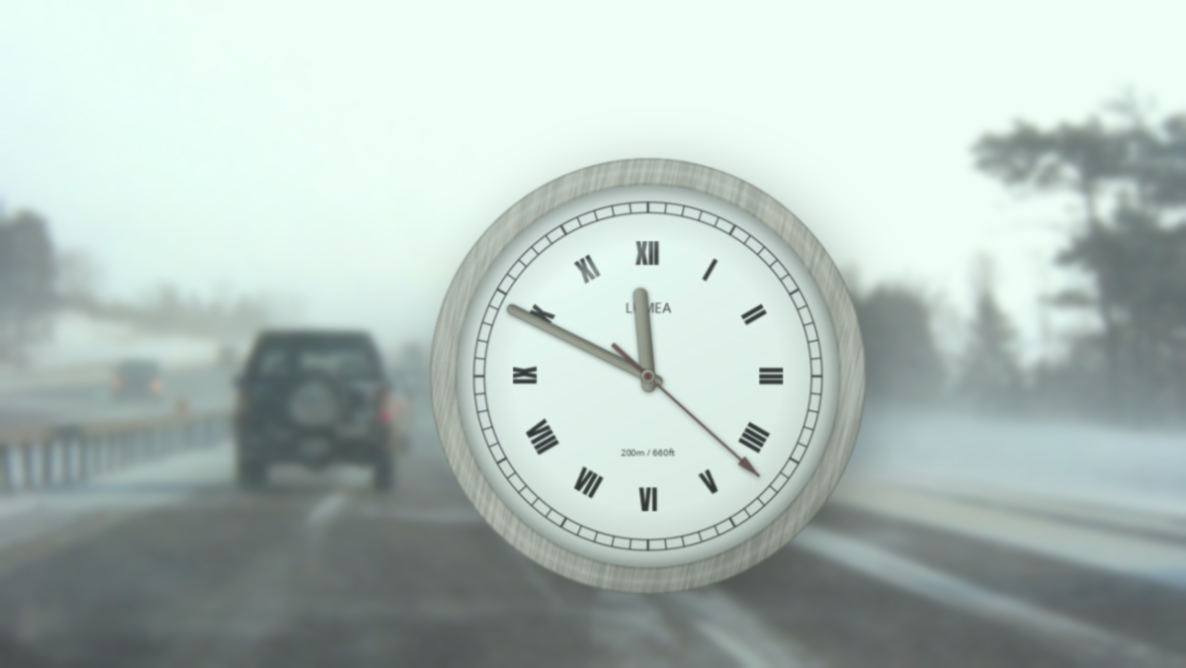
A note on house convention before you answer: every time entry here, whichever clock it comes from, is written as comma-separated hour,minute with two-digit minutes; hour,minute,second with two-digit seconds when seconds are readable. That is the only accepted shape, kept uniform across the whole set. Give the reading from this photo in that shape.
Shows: 11,49,22
